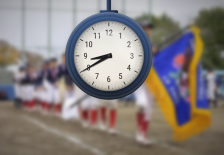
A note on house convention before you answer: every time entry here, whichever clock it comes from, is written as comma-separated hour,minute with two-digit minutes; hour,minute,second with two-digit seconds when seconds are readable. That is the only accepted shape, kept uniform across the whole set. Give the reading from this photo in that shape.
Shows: 8,40
